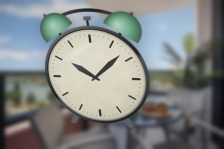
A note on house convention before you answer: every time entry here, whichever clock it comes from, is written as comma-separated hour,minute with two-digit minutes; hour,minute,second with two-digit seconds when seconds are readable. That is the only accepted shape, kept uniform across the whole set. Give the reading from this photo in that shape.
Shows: 10,08
